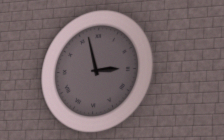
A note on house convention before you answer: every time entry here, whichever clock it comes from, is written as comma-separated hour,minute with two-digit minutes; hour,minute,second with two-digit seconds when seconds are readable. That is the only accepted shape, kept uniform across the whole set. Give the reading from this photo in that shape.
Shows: 2,57
